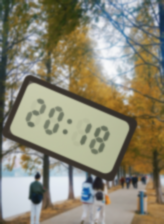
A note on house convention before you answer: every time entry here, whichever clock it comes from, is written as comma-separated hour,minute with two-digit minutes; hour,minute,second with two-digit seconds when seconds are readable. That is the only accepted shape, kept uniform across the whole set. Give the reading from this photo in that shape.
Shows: 20,18
